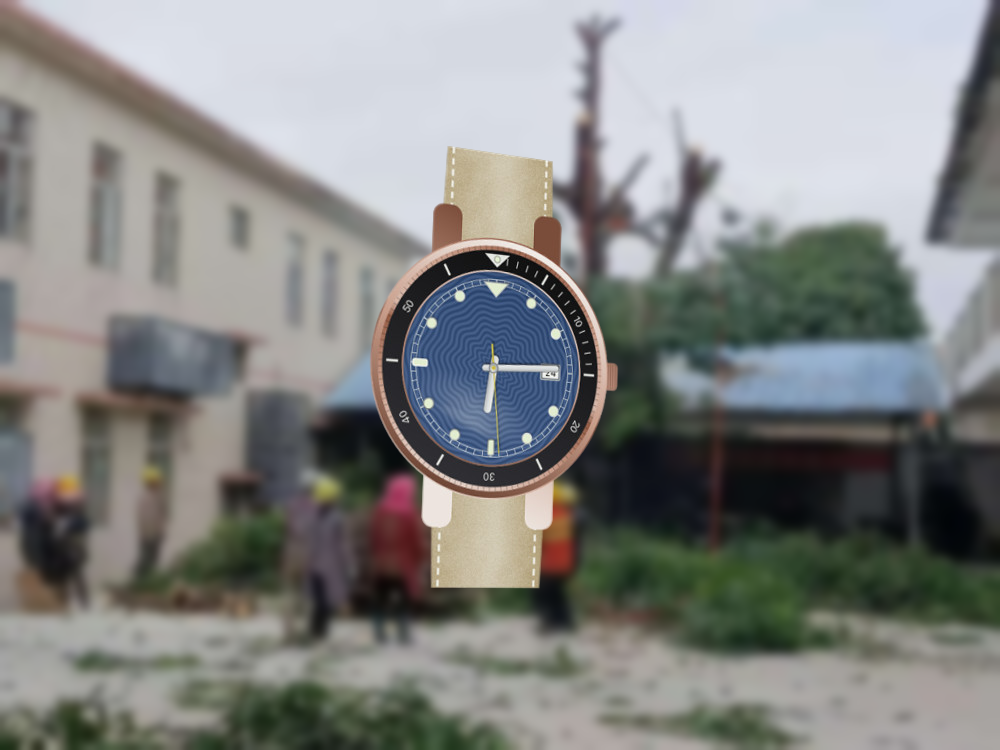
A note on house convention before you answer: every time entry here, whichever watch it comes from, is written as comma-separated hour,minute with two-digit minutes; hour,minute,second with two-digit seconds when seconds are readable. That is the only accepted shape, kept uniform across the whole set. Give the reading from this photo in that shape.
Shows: 6,14,29
